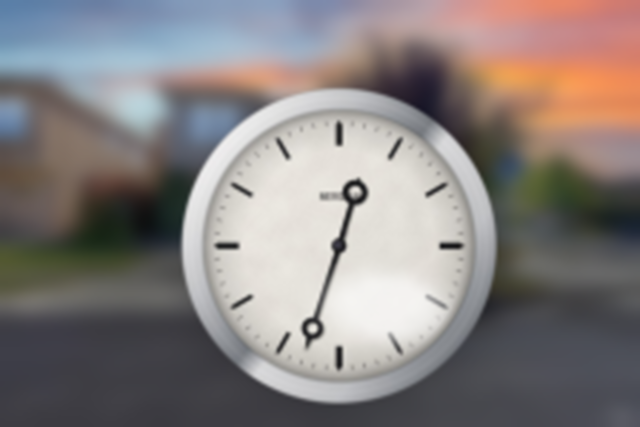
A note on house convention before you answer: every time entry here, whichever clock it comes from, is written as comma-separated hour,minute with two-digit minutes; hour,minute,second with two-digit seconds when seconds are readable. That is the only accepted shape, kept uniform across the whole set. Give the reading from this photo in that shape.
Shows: 12,33
